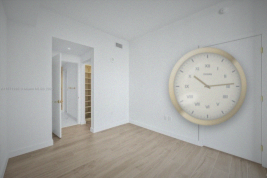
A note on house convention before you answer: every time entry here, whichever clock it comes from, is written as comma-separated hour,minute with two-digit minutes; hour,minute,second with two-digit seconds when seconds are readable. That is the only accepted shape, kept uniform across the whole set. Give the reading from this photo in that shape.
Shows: 10,14
